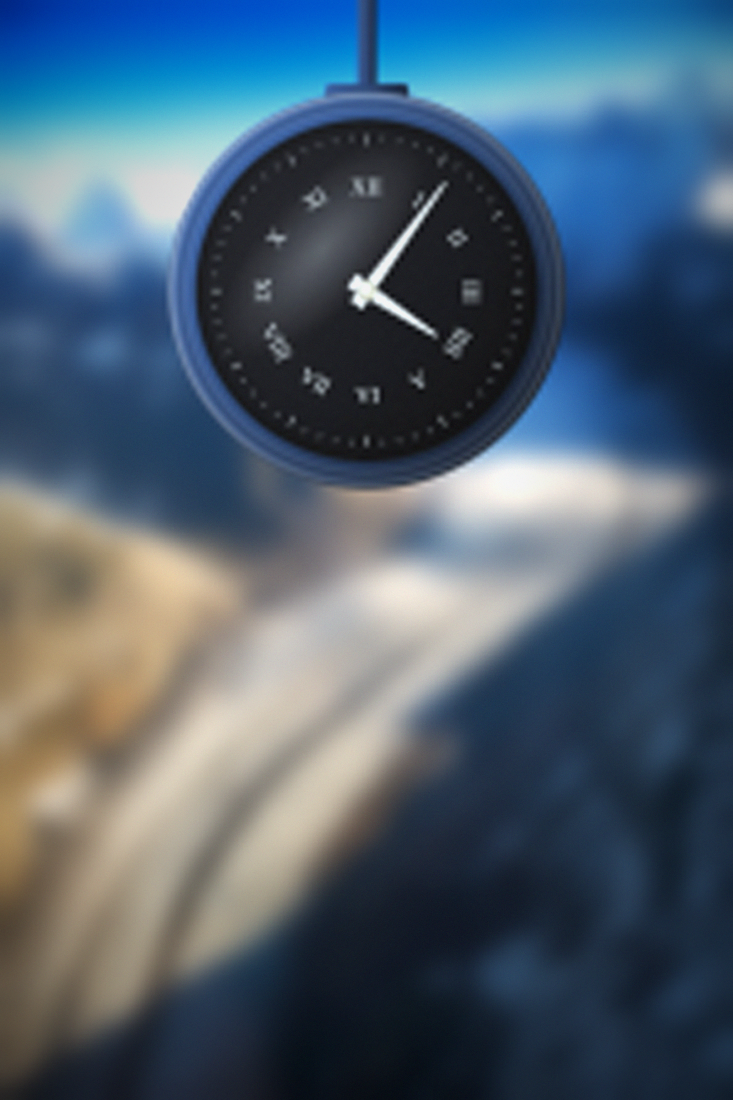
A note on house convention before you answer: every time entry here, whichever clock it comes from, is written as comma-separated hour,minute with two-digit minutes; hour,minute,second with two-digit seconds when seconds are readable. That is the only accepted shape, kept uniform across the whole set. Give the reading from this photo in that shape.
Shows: 4,06
